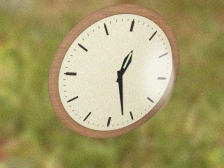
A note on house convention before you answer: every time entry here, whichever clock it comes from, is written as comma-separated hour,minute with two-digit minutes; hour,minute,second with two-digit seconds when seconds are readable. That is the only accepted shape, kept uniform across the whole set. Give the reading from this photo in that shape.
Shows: 12,27
